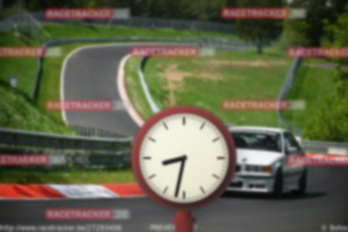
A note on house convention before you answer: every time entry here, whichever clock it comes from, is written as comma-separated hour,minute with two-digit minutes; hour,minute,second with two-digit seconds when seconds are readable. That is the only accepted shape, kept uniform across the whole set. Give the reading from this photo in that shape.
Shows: 8,32
